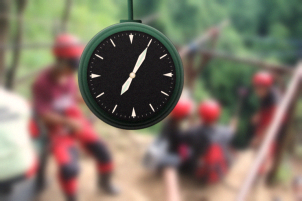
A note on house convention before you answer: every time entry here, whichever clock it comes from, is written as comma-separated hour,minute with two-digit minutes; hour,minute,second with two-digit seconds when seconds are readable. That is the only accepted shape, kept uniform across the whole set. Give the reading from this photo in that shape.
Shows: 7,05
